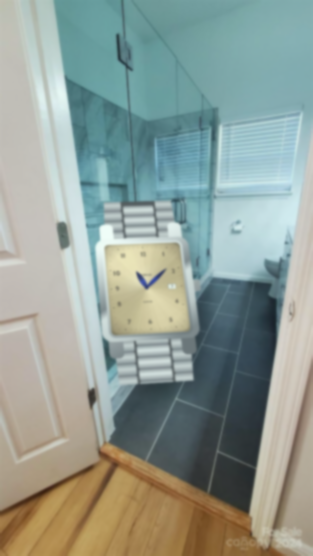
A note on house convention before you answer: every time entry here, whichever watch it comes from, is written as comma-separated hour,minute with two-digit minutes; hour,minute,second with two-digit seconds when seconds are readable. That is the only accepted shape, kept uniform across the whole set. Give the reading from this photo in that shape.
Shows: 11,08
